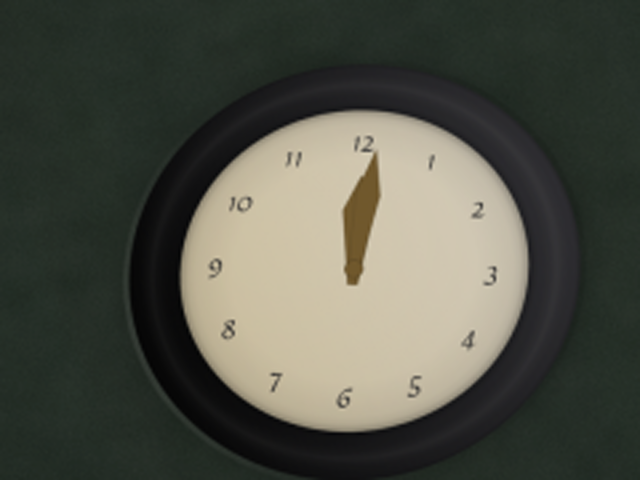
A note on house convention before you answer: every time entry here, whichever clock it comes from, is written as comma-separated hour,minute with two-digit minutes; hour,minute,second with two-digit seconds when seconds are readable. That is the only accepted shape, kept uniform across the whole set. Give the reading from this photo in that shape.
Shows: 12,01
